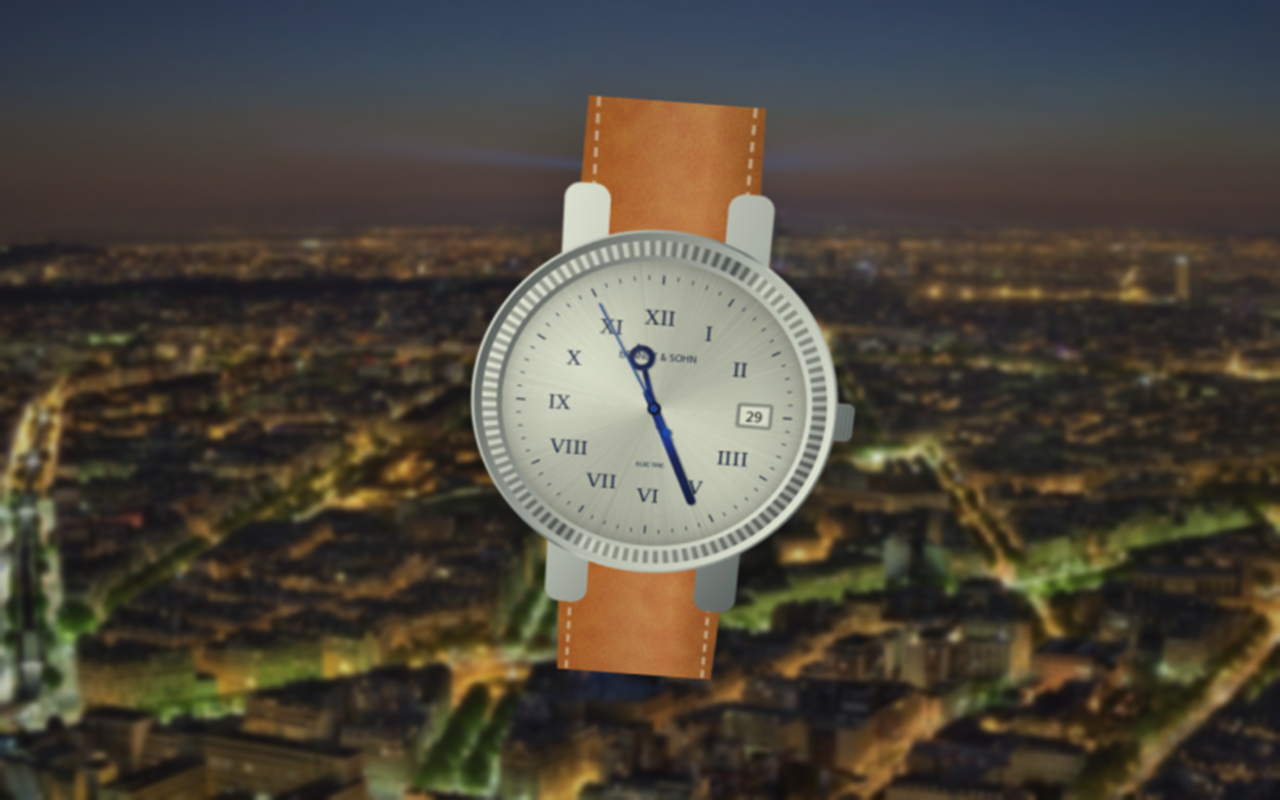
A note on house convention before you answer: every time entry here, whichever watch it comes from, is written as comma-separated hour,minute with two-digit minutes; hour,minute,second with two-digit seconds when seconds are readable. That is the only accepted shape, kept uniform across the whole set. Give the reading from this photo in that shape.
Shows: 11,25,55
